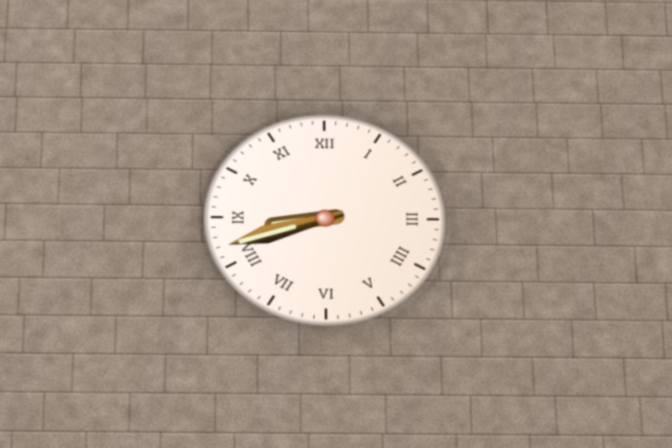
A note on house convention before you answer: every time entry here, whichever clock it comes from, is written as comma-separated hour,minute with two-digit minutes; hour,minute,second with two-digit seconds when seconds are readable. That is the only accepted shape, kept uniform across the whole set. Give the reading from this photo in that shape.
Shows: 8,42
